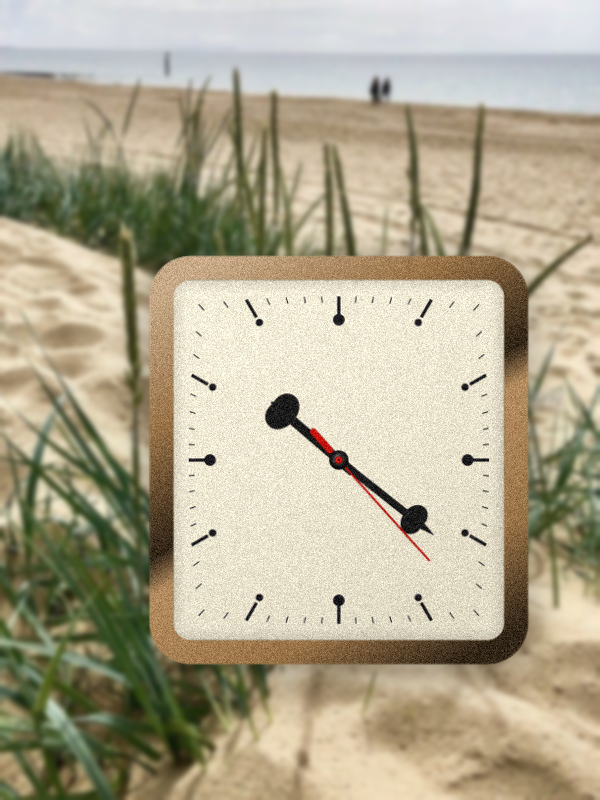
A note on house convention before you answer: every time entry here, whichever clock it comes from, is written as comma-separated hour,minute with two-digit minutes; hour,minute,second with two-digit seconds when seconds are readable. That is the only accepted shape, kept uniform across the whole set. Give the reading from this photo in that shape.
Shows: 10,21,23
